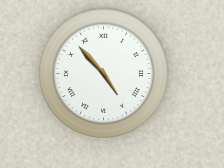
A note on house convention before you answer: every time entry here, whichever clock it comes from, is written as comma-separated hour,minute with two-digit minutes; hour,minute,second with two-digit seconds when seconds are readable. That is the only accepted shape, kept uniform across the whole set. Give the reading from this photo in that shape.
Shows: 4,53
